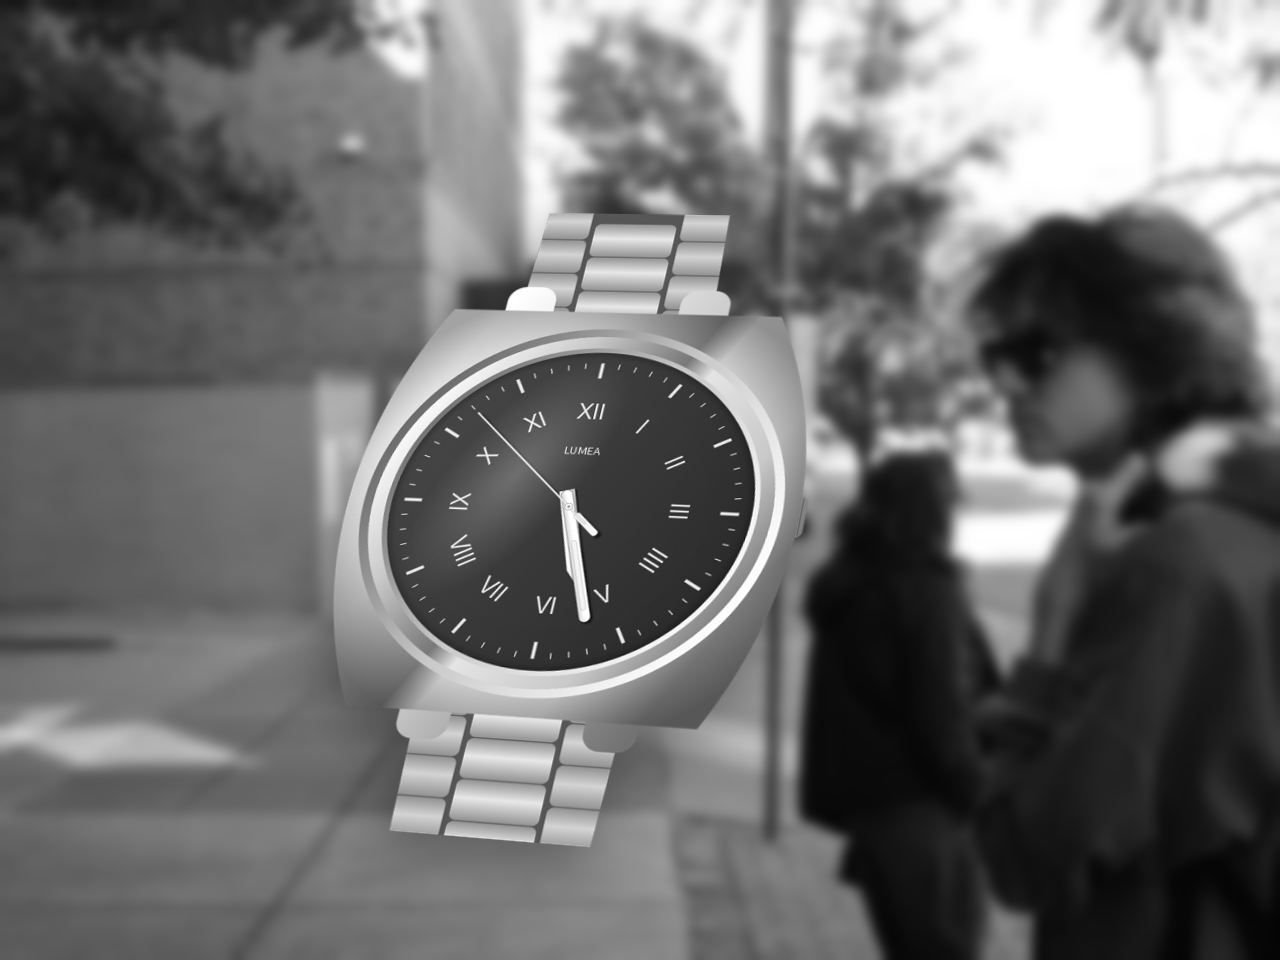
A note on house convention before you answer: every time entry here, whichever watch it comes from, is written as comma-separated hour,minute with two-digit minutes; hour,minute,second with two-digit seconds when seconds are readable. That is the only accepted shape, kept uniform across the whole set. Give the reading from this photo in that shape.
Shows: 5,26,52
